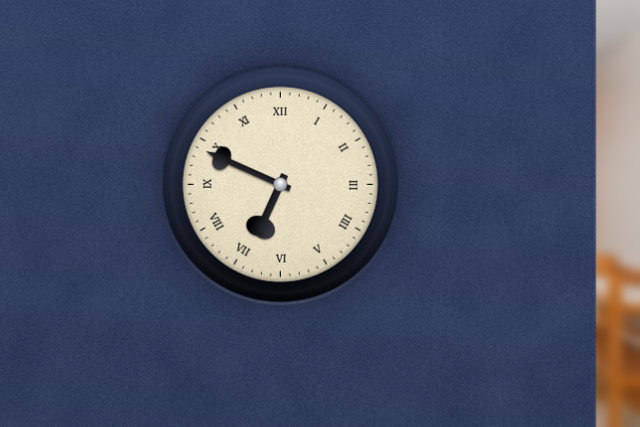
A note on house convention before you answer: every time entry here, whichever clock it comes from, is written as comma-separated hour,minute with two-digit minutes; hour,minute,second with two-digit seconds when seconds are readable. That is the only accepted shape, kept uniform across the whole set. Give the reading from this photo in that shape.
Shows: 6,49
